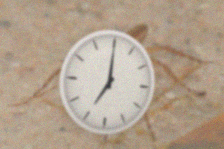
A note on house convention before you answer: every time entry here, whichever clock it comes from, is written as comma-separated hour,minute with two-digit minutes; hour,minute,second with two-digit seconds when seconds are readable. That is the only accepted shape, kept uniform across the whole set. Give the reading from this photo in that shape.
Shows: 7,00
